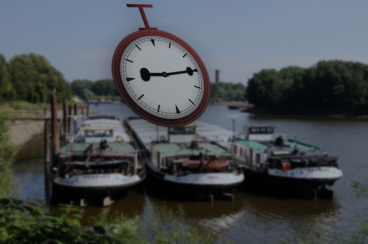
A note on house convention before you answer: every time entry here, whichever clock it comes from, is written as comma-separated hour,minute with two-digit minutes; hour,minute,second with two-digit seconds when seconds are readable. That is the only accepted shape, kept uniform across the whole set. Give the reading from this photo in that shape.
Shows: 9,15
